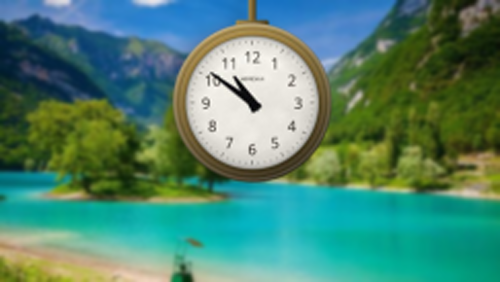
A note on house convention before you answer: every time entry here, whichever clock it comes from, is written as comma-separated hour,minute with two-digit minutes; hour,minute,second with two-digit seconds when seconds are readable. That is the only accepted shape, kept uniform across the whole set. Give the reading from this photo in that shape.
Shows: 10,51
